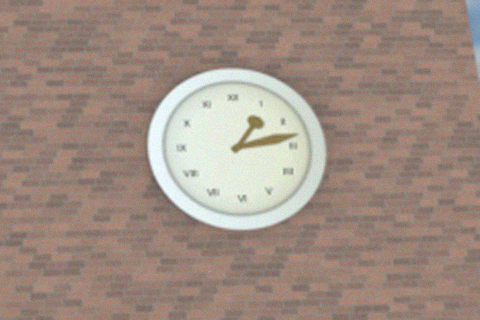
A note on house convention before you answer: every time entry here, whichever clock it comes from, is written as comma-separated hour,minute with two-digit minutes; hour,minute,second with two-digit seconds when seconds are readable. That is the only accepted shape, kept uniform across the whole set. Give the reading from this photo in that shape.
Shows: 1,13
